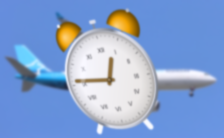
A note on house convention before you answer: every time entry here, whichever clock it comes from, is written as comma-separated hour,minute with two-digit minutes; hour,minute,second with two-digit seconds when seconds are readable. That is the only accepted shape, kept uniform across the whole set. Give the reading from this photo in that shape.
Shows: 12,46
